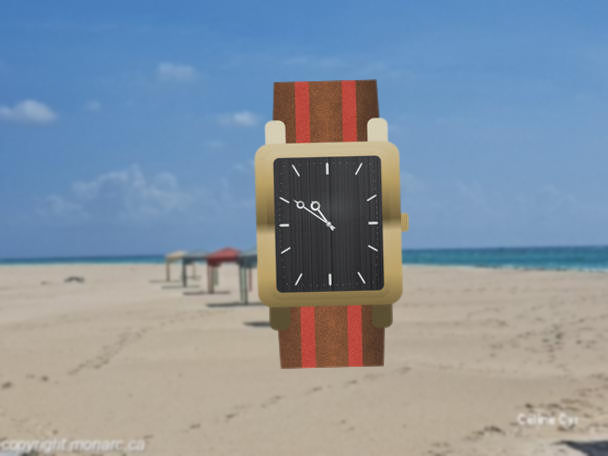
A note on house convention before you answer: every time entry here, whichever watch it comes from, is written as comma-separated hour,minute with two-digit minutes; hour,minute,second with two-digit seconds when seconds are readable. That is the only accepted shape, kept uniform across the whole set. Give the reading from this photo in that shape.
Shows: 10,51
